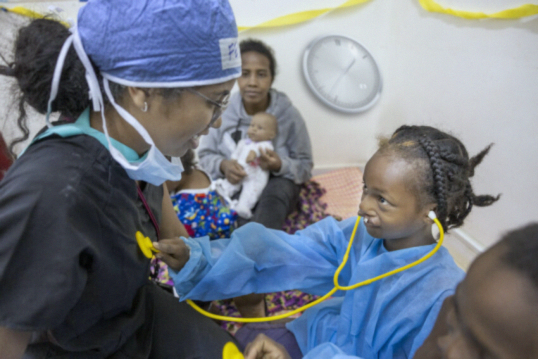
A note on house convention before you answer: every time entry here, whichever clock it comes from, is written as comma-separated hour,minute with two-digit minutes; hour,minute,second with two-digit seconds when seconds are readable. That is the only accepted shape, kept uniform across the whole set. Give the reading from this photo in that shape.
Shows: 1,37
